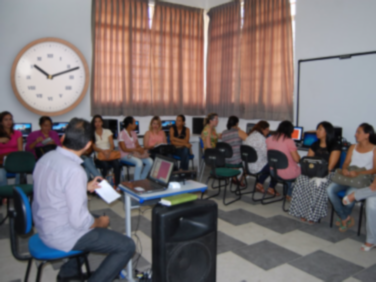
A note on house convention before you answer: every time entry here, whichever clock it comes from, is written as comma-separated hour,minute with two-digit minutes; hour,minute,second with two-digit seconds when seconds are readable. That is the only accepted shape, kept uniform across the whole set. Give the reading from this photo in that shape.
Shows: 10,12
